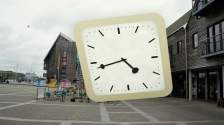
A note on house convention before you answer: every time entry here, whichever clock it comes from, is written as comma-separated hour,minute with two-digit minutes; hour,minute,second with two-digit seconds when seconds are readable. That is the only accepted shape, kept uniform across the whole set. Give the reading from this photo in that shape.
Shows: 4,43
